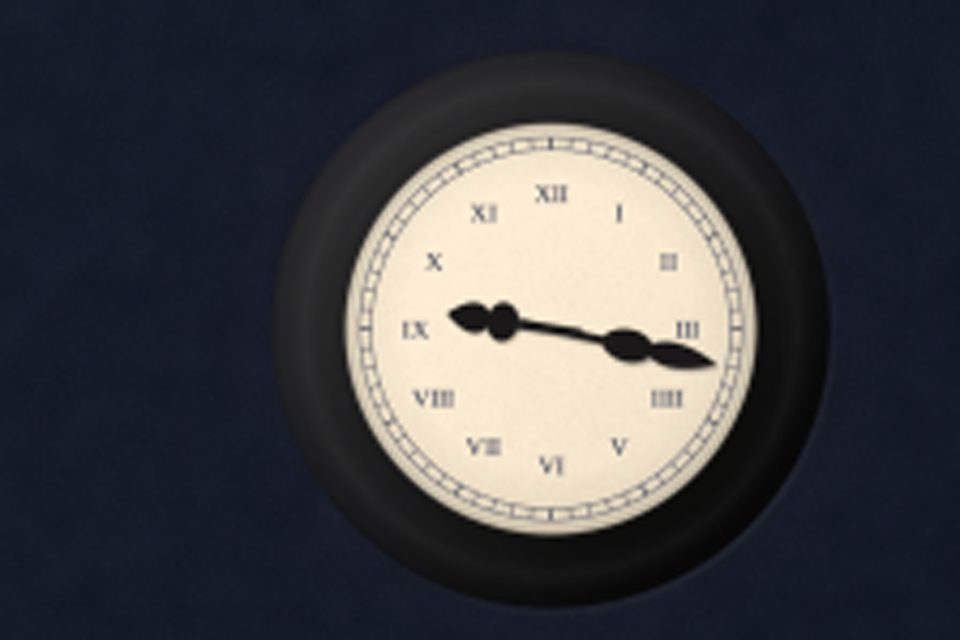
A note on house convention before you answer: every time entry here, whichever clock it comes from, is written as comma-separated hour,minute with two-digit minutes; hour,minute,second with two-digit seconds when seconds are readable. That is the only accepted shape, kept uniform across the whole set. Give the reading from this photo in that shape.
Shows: 9,17
